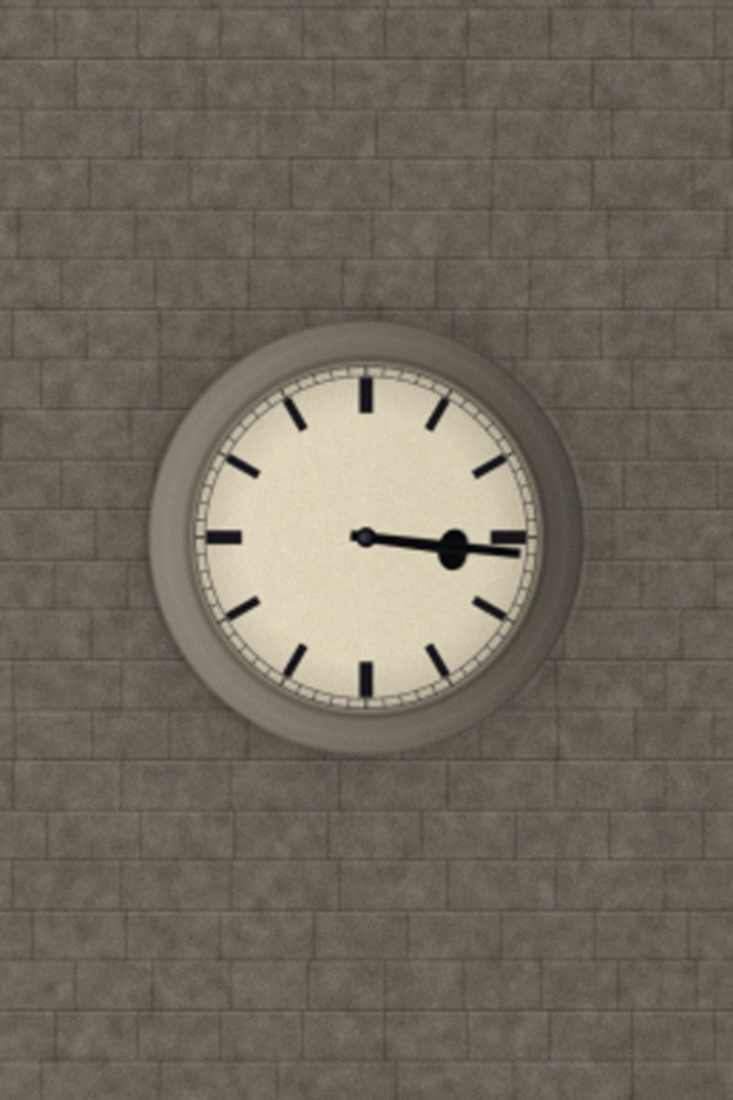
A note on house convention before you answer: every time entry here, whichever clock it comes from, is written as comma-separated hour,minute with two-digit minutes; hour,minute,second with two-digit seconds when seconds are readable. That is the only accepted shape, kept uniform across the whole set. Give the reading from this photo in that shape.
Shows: 3,16
